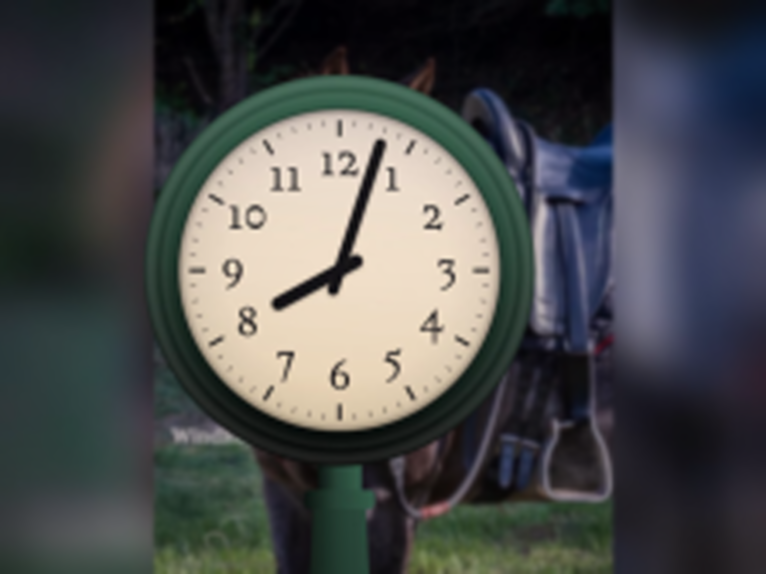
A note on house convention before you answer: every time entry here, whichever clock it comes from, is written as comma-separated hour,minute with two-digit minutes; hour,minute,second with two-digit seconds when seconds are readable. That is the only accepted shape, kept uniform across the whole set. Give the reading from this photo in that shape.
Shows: 8,03
